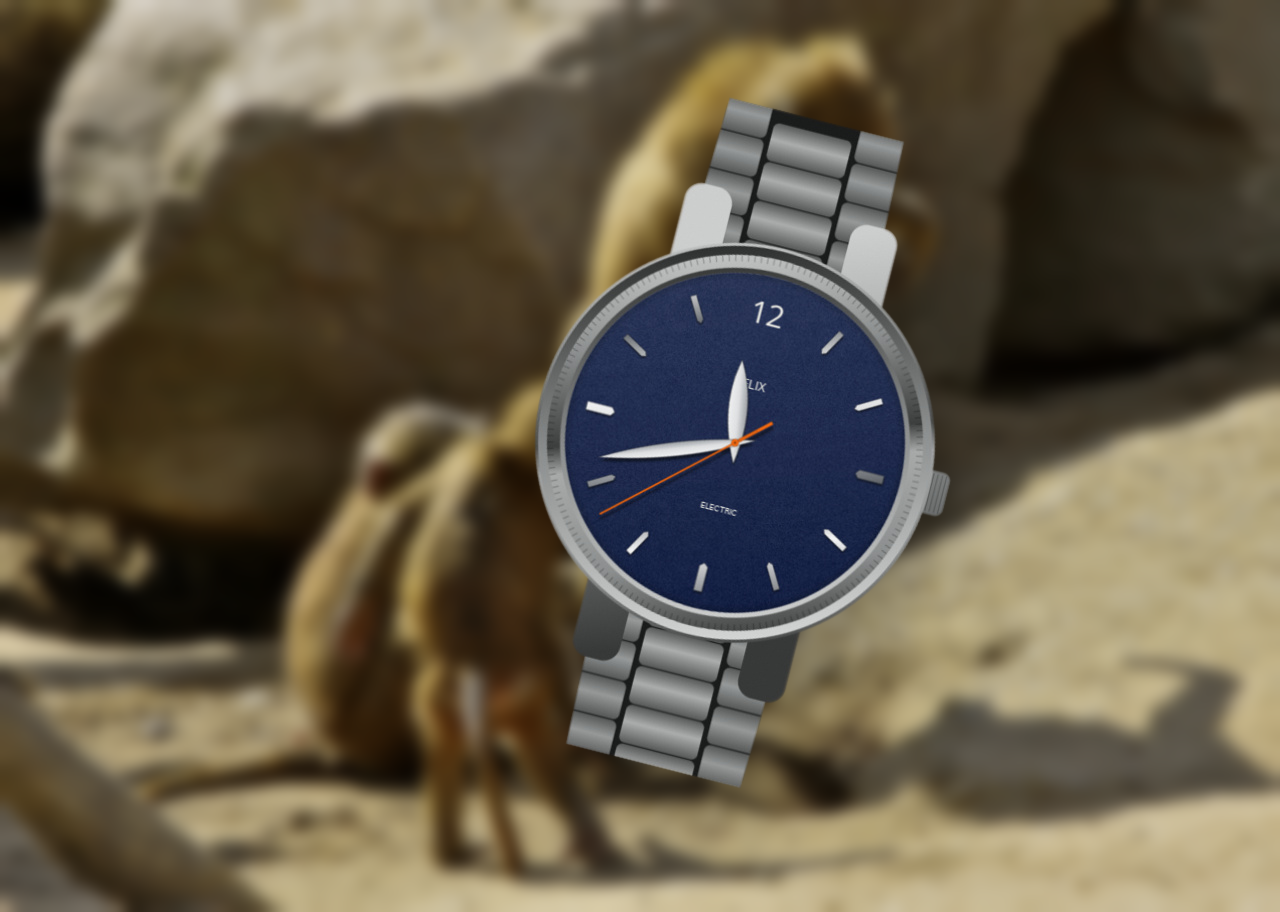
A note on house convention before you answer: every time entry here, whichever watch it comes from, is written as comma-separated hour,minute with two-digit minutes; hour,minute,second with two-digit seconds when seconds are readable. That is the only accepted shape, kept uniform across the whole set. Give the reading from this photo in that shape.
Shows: 11,41,38
